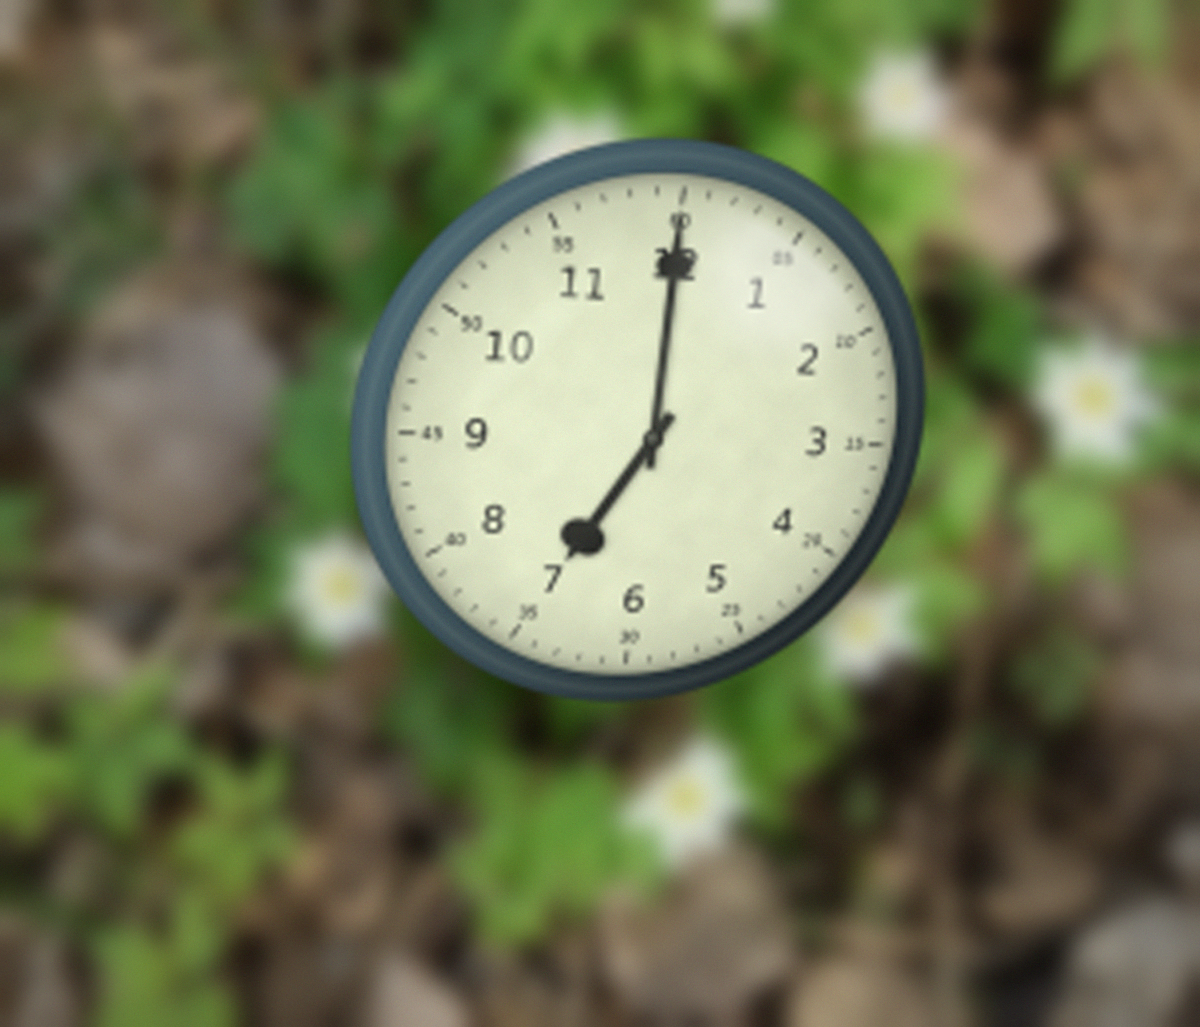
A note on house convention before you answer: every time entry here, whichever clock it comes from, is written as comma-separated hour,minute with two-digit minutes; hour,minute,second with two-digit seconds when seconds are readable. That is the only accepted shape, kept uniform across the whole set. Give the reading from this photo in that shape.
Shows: 7,00
